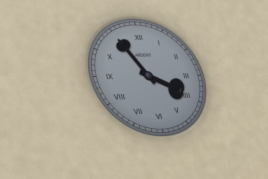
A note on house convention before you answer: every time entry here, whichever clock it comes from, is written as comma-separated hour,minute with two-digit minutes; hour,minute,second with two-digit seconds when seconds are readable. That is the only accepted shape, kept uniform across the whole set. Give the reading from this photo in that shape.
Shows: 3,55
